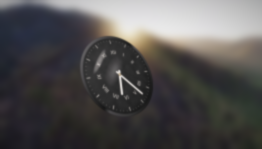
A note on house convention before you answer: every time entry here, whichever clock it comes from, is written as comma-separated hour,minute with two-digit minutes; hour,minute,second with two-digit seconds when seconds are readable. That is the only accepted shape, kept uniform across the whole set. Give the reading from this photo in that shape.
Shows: 6,23
